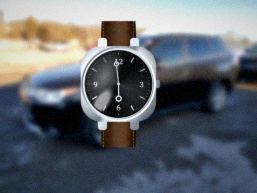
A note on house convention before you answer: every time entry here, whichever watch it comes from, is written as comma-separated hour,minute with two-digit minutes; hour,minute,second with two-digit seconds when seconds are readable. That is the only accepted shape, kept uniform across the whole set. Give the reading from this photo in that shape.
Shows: 5,59
